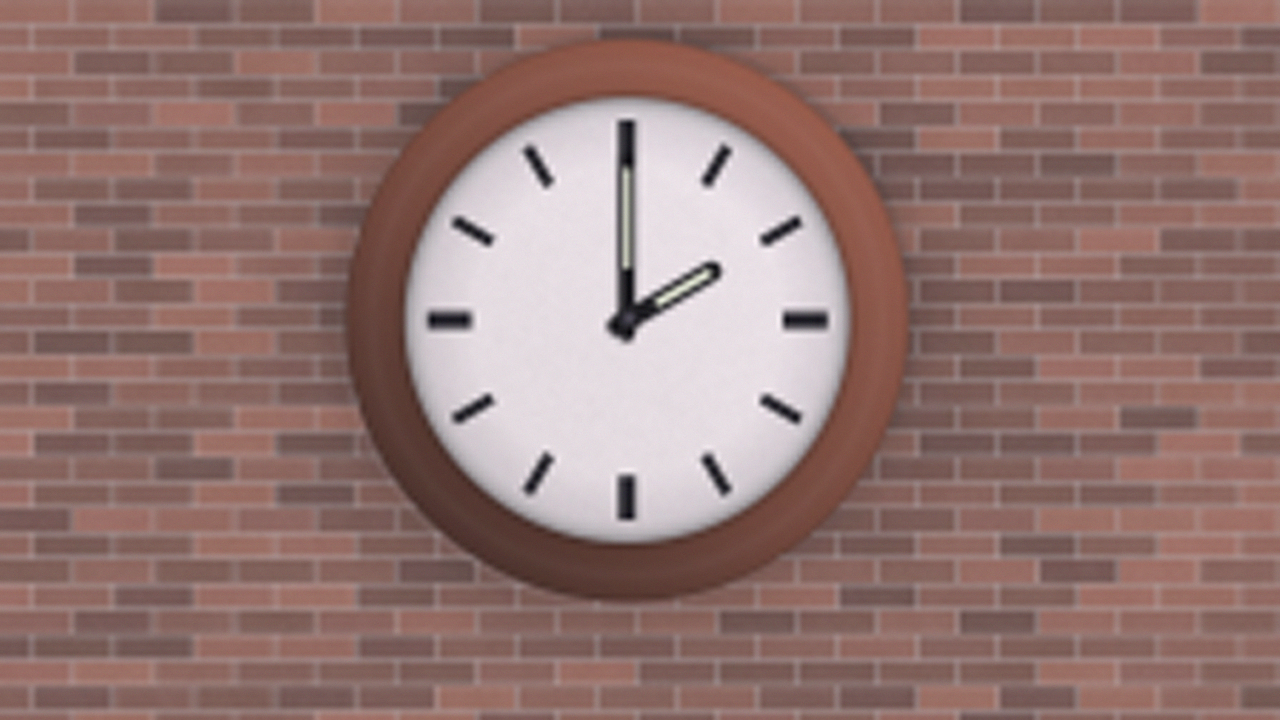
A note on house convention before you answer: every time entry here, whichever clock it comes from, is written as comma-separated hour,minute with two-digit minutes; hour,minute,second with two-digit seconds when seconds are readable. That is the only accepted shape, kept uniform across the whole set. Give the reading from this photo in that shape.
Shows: 2,00
